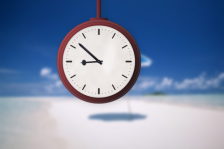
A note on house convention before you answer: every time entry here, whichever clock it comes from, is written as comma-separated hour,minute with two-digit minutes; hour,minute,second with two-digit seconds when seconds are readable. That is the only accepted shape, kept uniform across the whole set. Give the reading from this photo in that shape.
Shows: 8,52
